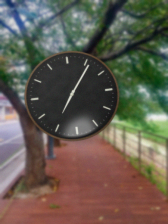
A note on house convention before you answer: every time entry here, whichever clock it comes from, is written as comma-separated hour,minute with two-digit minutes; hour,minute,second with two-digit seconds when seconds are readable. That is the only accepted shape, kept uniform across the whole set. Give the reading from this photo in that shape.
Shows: 7,06
